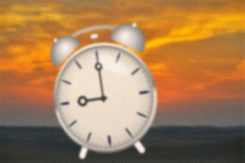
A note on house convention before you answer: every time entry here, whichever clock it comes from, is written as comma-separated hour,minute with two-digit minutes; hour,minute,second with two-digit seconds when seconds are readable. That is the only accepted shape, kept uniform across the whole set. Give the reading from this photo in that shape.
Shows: 9,00
